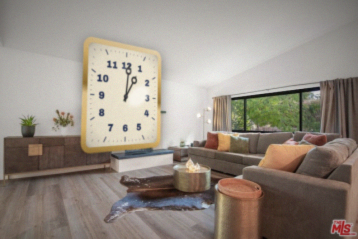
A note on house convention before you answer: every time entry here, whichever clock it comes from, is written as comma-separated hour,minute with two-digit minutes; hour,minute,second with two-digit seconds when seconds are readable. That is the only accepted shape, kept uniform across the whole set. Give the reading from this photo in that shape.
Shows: 1,01
